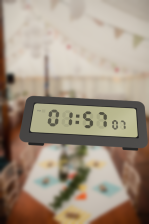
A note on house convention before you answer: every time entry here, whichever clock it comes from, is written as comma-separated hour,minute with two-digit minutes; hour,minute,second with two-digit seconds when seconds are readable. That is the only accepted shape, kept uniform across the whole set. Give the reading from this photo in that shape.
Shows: 1,57,07
